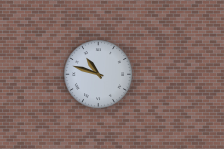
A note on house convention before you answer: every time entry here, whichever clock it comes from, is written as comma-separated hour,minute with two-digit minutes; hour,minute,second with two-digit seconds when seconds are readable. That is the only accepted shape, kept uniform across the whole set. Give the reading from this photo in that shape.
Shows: 10,48
